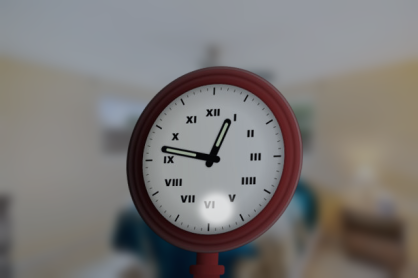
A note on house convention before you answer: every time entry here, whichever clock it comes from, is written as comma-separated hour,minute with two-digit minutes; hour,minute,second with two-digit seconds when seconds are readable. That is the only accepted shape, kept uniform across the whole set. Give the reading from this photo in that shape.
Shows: 12,47
